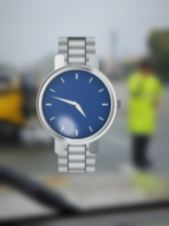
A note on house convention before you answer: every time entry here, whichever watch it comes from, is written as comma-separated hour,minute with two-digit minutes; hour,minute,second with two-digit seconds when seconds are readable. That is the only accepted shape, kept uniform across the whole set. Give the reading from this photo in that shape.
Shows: 4,48
